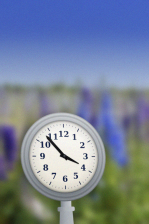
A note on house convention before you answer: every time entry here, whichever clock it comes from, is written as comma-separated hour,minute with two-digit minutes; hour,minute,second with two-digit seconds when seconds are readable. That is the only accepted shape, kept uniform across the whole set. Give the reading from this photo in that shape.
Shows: 3,53
